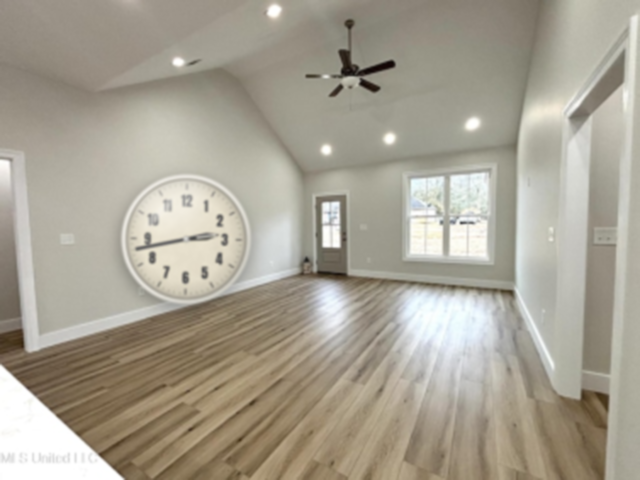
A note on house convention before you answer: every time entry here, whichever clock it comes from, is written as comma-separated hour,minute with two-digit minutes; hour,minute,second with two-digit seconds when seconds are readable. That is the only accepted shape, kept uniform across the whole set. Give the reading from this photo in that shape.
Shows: 2,43
